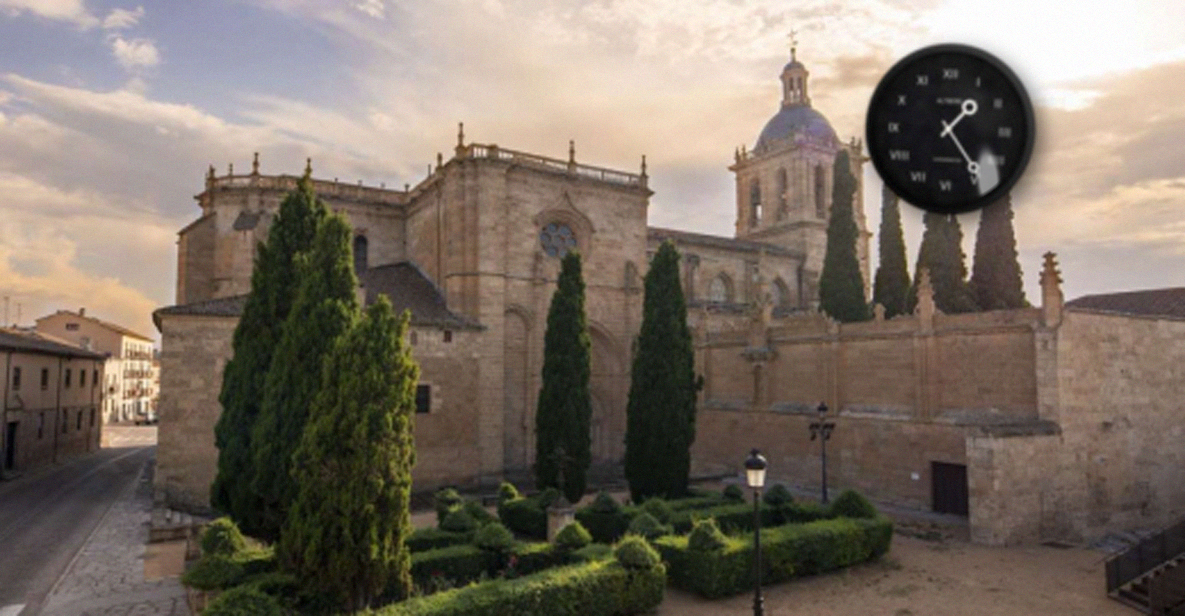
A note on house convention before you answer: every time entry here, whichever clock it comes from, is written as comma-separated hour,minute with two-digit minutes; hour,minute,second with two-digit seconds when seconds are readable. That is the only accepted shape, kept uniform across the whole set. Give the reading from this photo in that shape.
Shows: 1,24
